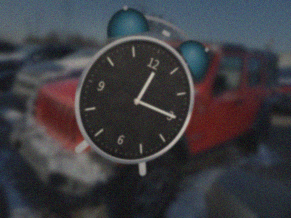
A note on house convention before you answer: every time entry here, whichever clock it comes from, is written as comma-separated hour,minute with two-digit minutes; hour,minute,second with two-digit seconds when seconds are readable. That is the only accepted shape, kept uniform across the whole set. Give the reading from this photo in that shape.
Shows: 12,15
